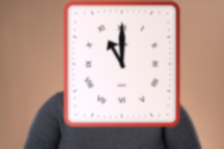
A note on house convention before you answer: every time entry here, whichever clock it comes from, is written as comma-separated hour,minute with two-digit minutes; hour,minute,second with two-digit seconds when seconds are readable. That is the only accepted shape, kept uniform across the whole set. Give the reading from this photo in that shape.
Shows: 11,00
